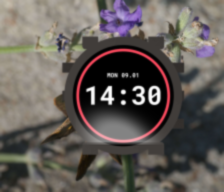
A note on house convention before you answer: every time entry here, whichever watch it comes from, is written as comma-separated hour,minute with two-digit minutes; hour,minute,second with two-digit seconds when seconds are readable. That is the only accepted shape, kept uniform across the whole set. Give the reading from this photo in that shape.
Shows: 14,30
